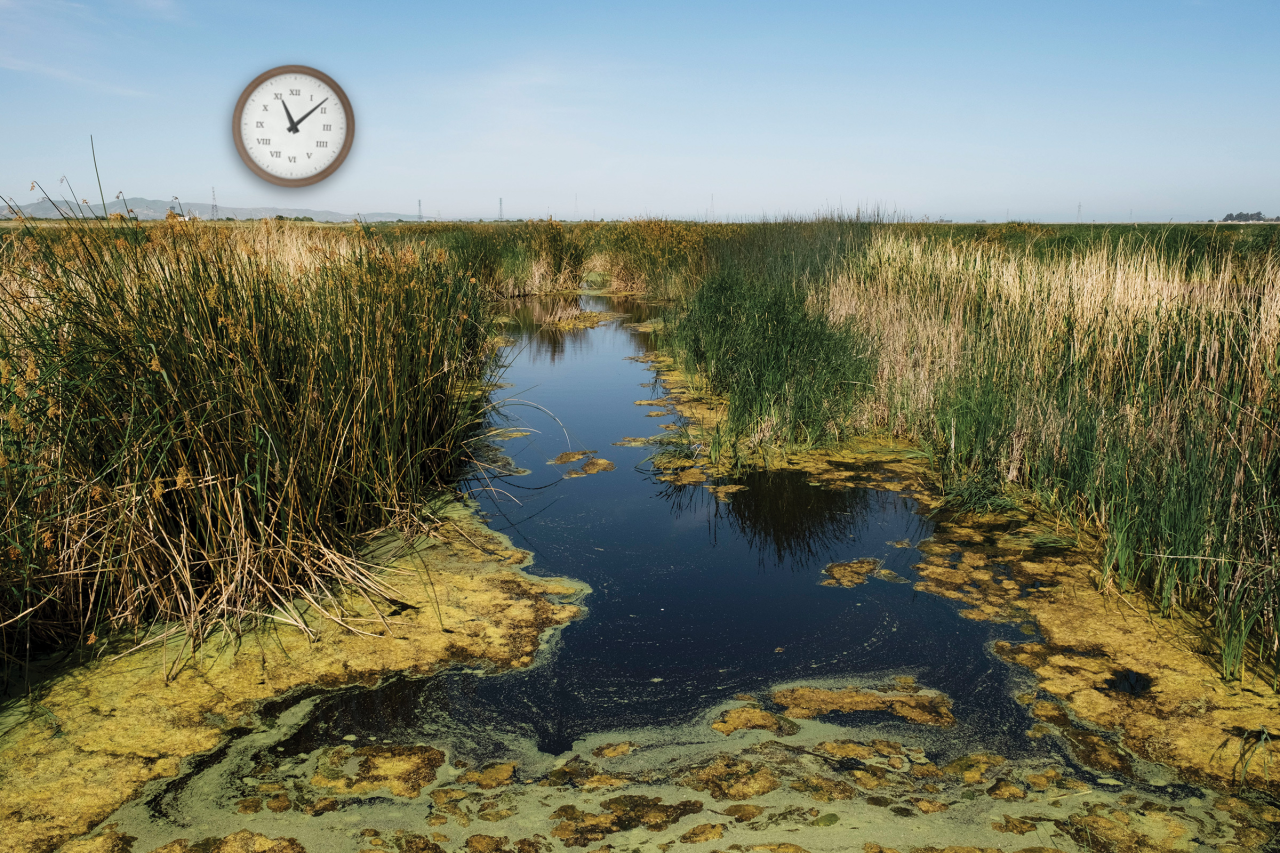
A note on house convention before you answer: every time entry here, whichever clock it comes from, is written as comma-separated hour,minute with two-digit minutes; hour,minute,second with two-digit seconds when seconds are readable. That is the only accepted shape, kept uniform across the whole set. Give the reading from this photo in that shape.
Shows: 11,08
